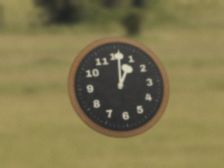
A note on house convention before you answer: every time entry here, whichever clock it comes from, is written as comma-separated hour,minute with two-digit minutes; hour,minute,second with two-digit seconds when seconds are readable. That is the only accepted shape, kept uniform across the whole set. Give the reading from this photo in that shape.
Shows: 1,01
